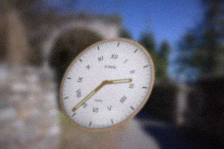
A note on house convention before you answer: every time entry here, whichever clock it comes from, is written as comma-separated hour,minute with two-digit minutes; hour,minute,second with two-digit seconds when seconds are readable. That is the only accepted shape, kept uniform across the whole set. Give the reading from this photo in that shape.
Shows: 2,36
